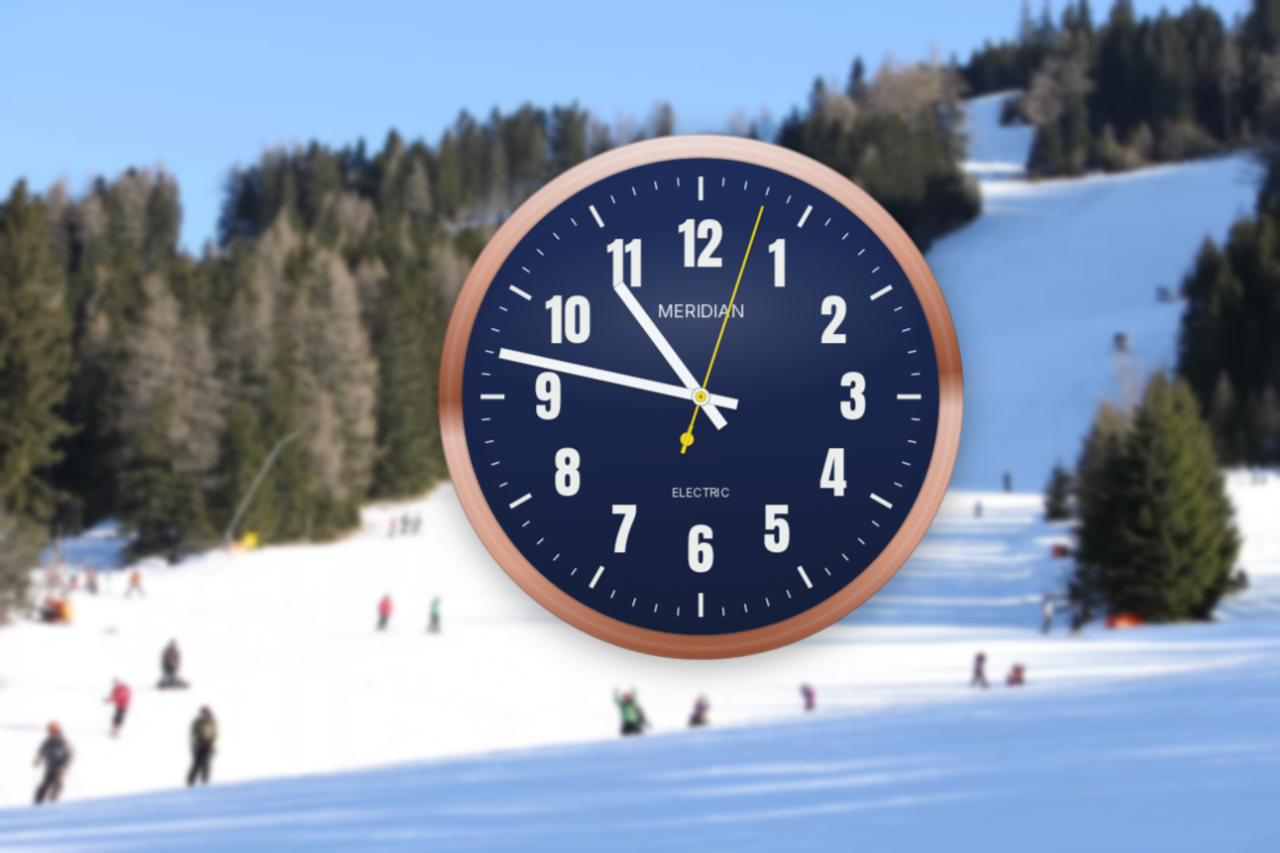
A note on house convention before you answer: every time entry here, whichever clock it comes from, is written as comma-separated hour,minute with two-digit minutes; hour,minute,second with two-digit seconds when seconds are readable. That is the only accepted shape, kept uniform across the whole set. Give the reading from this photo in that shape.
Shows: 10,47,03
